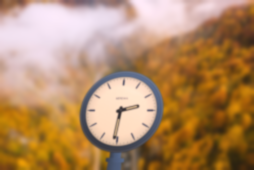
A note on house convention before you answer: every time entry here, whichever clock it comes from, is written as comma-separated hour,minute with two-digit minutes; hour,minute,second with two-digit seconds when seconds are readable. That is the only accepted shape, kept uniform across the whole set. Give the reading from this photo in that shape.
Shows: 2,31
